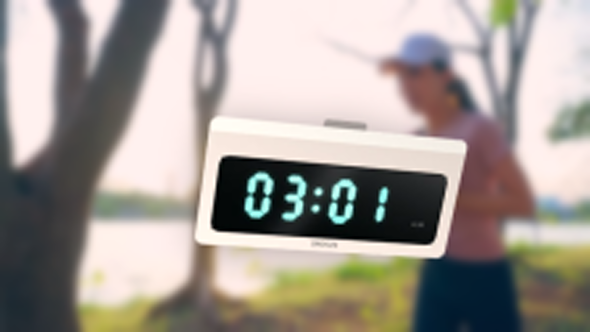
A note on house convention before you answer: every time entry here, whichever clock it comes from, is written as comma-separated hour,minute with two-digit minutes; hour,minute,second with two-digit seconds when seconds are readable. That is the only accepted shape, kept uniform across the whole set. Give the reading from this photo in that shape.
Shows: 3,01
